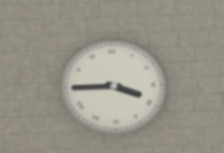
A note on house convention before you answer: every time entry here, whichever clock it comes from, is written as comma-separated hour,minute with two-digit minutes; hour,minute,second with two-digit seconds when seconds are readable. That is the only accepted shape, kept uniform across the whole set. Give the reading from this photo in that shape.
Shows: 3,45
